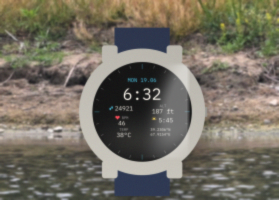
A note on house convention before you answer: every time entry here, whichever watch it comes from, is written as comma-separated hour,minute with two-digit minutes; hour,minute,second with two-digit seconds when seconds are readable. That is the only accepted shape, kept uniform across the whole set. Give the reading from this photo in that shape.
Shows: 6,32
